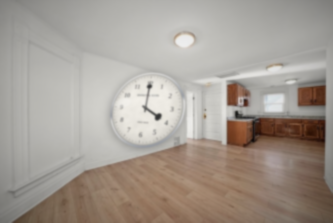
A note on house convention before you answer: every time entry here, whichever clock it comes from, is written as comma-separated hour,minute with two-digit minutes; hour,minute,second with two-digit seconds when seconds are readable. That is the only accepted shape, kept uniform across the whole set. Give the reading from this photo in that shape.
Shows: 4,00
